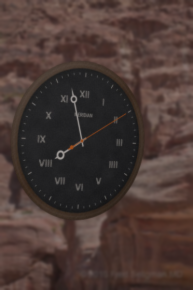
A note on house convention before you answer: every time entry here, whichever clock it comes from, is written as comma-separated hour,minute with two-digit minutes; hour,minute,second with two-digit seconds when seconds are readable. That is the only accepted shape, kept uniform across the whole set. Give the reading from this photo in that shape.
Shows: 7,57,10
